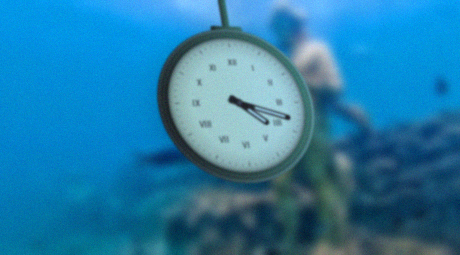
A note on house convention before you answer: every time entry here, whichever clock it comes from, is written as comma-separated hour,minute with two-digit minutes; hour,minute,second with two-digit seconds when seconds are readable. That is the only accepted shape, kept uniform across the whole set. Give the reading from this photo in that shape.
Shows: 4,18
